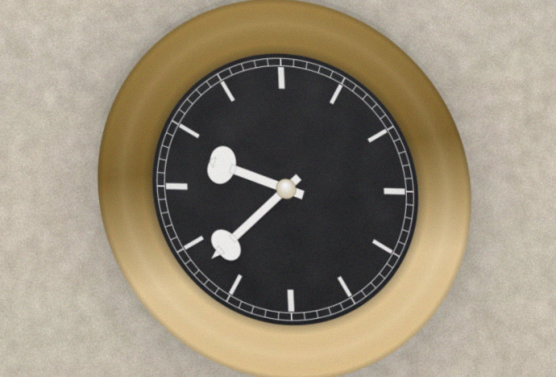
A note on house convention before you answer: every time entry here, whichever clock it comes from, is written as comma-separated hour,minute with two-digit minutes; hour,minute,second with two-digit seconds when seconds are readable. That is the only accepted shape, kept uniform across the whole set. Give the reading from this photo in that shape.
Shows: 9,38
